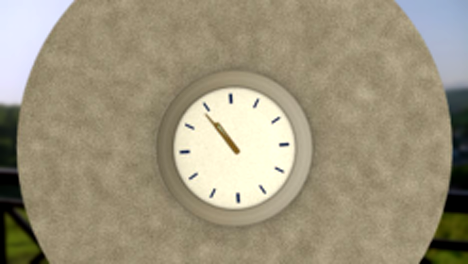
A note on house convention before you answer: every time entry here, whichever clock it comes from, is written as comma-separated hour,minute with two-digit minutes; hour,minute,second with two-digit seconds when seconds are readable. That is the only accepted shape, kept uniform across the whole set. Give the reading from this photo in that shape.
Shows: 10,54
